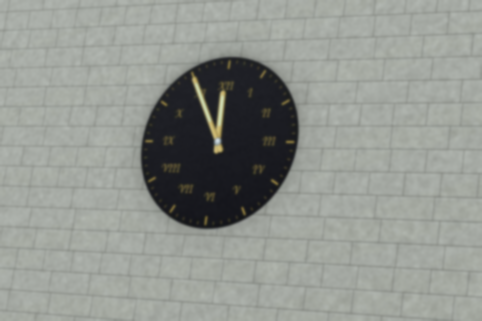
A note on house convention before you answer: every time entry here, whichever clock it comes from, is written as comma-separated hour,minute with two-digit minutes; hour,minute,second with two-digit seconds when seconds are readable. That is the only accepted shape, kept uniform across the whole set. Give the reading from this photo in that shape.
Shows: 11,55
